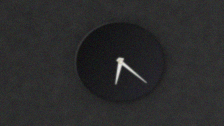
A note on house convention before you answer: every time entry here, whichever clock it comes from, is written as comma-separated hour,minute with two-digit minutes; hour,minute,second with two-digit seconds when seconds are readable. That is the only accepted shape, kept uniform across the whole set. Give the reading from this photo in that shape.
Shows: 6,22
